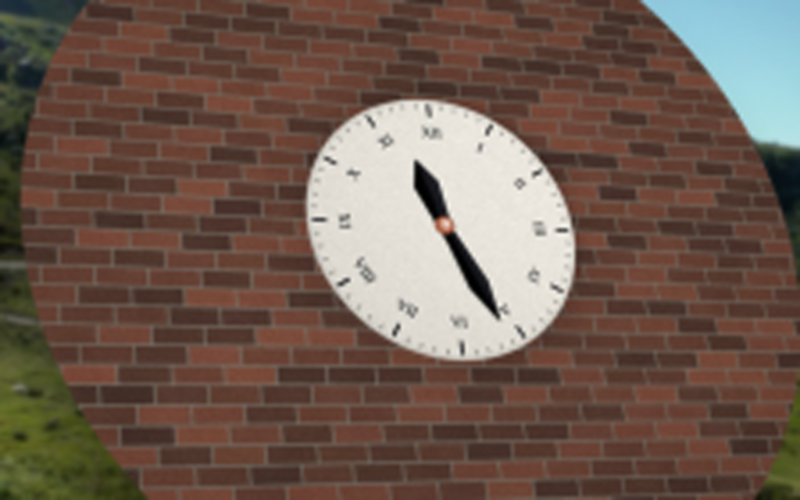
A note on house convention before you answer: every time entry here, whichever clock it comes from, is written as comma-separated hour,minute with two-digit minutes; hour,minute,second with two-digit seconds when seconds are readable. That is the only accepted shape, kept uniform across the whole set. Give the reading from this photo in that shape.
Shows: 11,26
